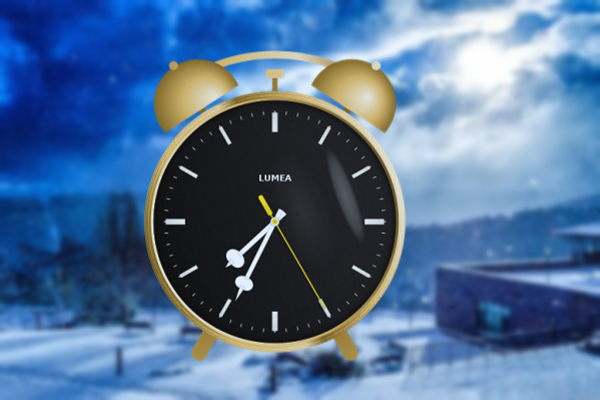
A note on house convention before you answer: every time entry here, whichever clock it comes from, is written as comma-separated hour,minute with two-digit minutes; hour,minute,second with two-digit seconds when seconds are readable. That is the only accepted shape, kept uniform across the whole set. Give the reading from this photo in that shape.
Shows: 7,34,25
